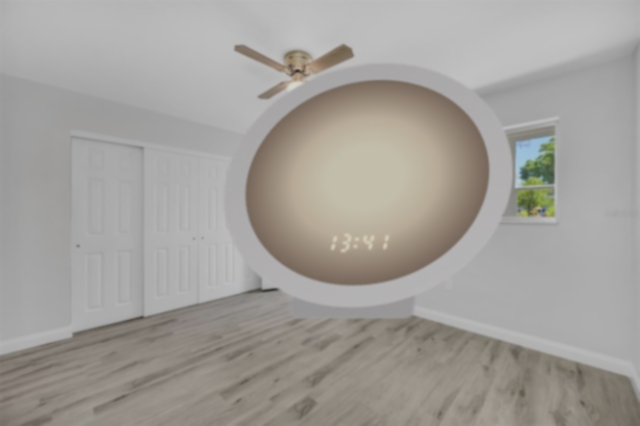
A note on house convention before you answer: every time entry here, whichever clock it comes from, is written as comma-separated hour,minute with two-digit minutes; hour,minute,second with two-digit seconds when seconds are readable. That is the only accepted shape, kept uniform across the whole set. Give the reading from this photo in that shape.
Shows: 13,41
